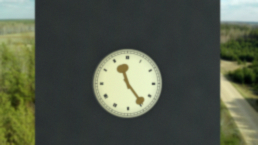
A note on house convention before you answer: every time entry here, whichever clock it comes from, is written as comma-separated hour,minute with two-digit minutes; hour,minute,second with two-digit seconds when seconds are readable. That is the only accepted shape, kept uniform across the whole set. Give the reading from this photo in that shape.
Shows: 11,24
